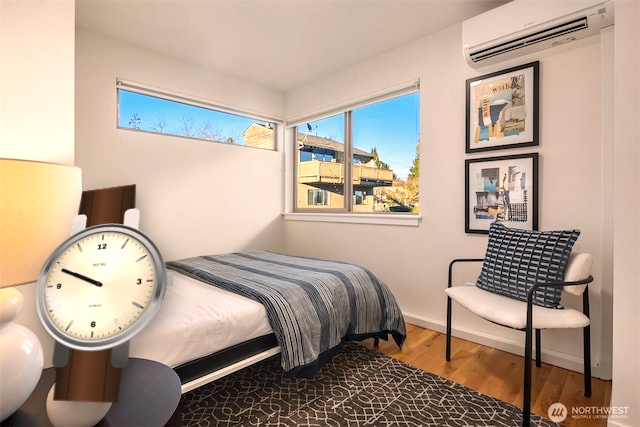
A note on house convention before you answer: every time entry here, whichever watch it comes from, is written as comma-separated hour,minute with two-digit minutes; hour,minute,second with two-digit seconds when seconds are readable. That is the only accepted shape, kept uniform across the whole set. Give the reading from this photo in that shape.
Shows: 9,49
